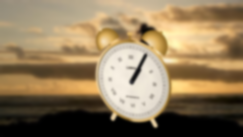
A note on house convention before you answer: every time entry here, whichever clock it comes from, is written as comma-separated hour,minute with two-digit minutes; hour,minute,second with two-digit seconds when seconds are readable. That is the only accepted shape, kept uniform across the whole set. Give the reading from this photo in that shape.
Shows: 1,05
